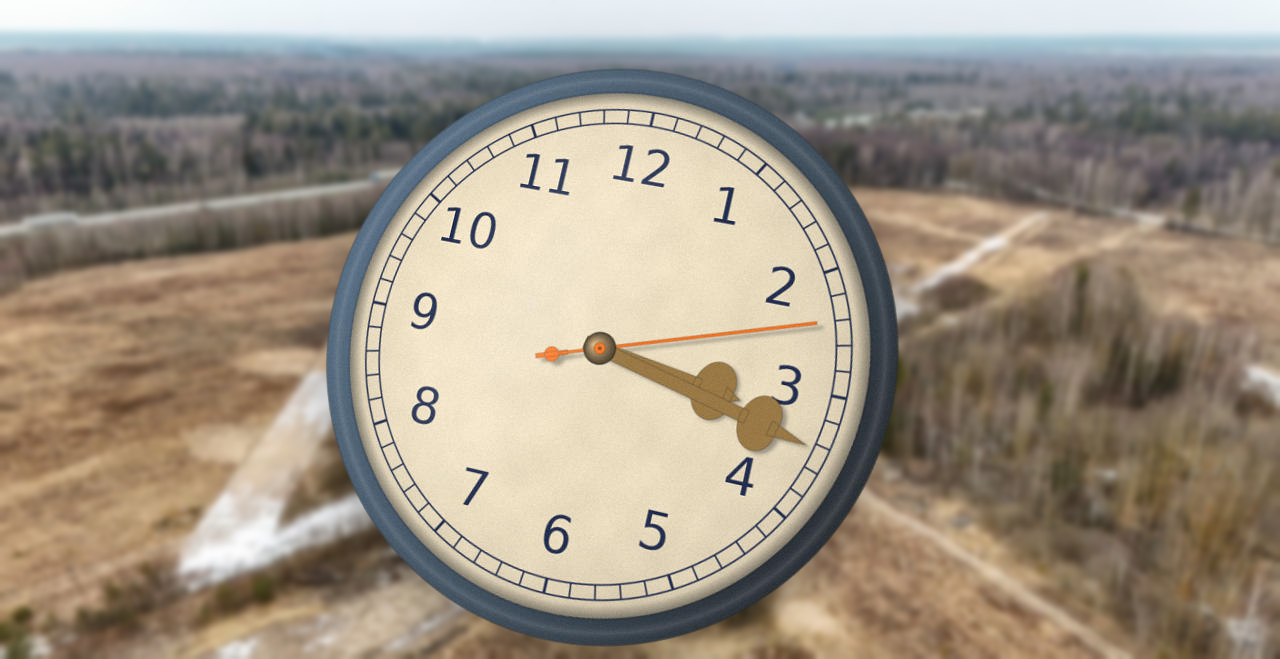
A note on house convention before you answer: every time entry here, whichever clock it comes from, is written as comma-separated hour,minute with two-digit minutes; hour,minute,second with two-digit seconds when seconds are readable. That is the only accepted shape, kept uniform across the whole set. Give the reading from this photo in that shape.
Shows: 3,17,12
